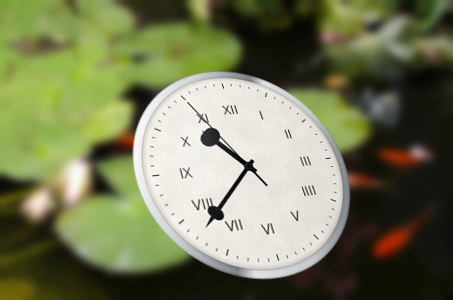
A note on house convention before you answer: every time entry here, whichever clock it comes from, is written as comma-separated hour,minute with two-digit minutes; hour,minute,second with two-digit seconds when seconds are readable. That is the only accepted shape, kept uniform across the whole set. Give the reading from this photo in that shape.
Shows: 10,37,55
